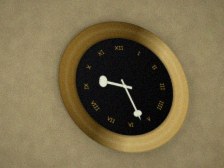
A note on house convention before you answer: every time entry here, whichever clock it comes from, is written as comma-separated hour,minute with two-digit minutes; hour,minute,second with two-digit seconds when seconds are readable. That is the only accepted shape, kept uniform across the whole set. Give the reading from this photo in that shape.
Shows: 9,27
